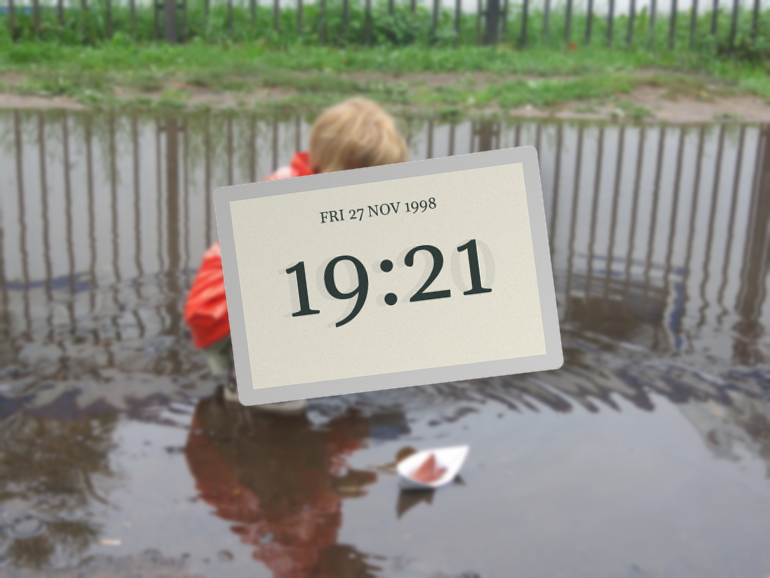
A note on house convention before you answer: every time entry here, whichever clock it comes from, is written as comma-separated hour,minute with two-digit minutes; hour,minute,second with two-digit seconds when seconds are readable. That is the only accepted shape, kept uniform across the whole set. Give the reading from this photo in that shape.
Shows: 19,21
